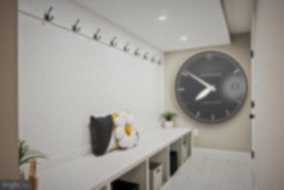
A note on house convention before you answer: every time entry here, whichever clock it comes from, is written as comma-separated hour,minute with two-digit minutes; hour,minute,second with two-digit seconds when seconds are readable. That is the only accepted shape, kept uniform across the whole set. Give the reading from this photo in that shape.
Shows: 7,51
